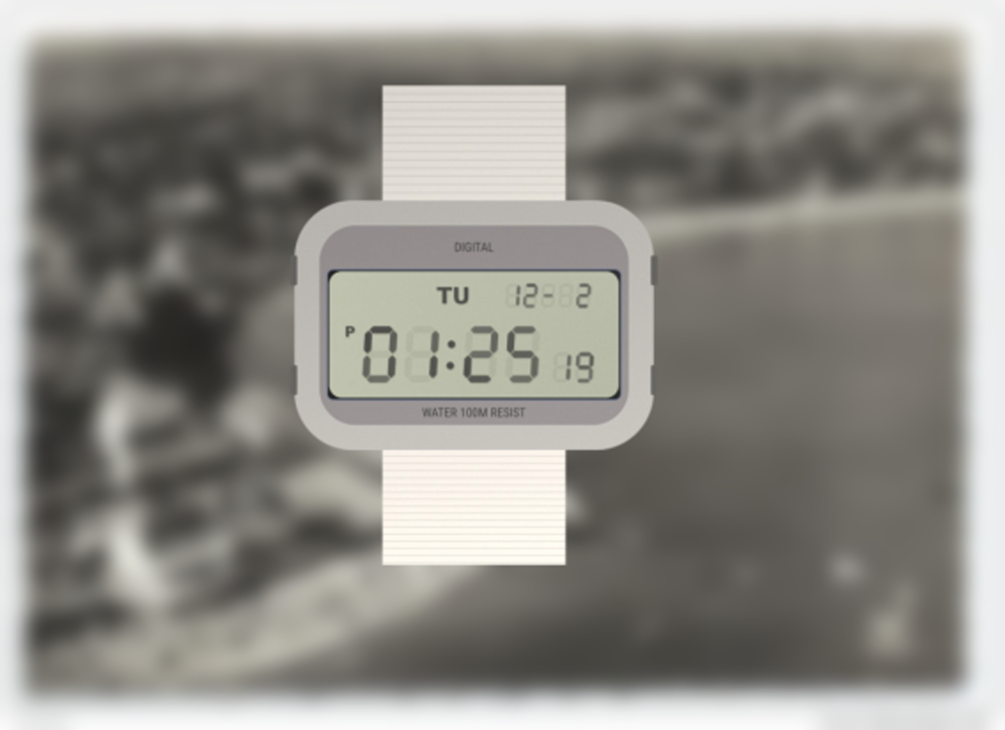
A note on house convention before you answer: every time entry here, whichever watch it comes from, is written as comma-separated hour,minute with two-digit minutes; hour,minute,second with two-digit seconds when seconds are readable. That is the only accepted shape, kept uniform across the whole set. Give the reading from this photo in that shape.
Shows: 1,25,19
